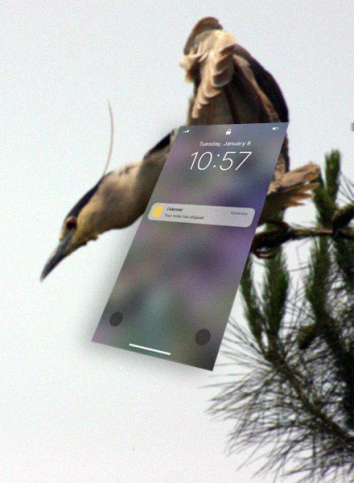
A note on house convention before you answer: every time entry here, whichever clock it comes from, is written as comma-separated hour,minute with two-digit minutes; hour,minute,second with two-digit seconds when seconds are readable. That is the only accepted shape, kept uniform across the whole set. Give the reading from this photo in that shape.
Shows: 10,57
